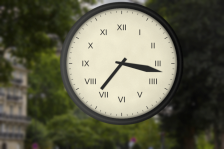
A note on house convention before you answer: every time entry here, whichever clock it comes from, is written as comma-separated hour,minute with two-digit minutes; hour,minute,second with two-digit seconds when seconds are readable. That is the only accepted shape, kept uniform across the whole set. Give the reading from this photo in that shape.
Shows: 7,17
